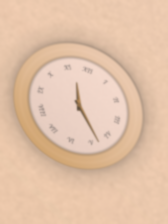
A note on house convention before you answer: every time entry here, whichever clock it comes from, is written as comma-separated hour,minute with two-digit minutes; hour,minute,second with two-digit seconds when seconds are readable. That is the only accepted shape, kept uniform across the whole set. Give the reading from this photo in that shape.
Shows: 11,23
